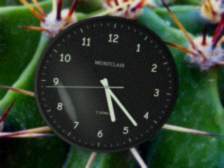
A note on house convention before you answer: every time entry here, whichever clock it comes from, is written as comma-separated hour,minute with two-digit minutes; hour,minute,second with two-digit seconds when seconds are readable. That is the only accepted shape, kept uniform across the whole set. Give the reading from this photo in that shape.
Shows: 5,22,44
